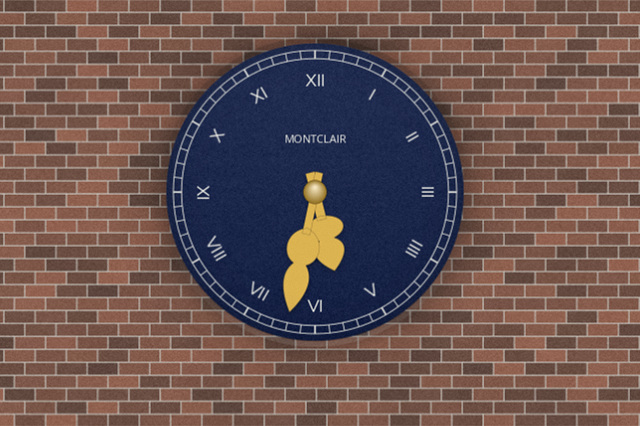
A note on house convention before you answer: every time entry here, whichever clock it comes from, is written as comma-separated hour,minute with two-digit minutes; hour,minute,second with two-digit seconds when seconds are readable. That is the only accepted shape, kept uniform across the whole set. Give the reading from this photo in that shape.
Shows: 5,32
